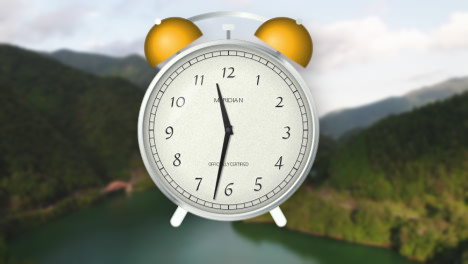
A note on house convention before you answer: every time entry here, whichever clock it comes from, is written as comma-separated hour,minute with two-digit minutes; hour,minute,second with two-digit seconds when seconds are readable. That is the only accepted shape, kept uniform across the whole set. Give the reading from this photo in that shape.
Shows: 11,32
